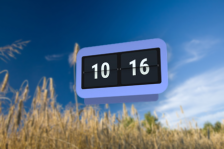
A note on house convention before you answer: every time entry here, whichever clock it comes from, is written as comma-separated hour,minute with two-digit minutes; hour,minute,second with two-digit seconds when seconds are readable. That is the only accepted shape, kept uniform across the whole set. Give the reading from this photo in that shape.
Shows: 10,16
